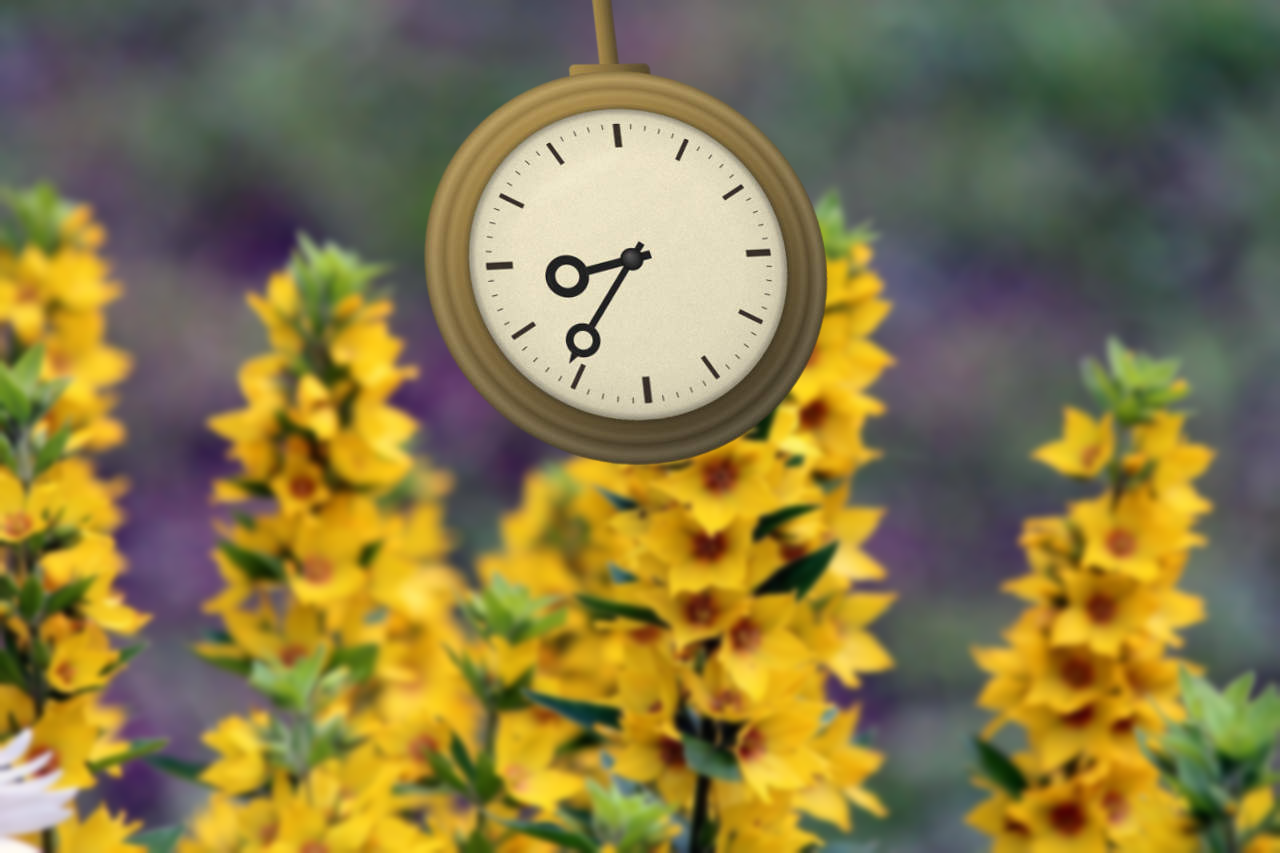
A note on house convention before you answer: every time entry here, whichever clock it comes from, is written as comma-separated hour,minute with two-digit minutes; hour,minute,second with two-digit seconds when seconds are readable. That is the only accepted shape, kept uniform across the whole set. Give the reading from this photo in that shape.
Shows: 8,36
